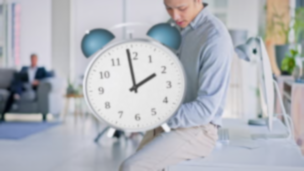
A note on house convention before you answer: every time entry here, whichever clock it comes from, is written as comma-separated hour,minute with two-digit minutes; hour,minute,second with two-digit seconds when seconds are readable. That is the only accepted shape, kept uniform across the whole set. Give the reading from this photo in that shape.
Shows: 1,59
